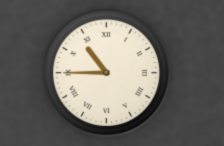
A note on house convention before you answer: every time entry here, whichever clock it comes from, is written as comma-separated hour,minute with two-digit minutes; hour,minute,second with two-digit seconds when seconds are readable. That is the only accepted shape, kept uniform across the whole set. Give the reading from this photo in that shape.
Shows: 10,45
